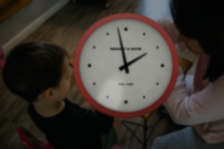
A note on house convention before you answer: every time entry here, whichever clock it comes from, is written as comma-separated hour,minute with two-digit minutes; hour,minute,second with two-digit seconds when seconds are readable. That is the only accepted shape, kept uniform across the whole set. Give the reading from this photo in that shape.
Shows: 1,58
